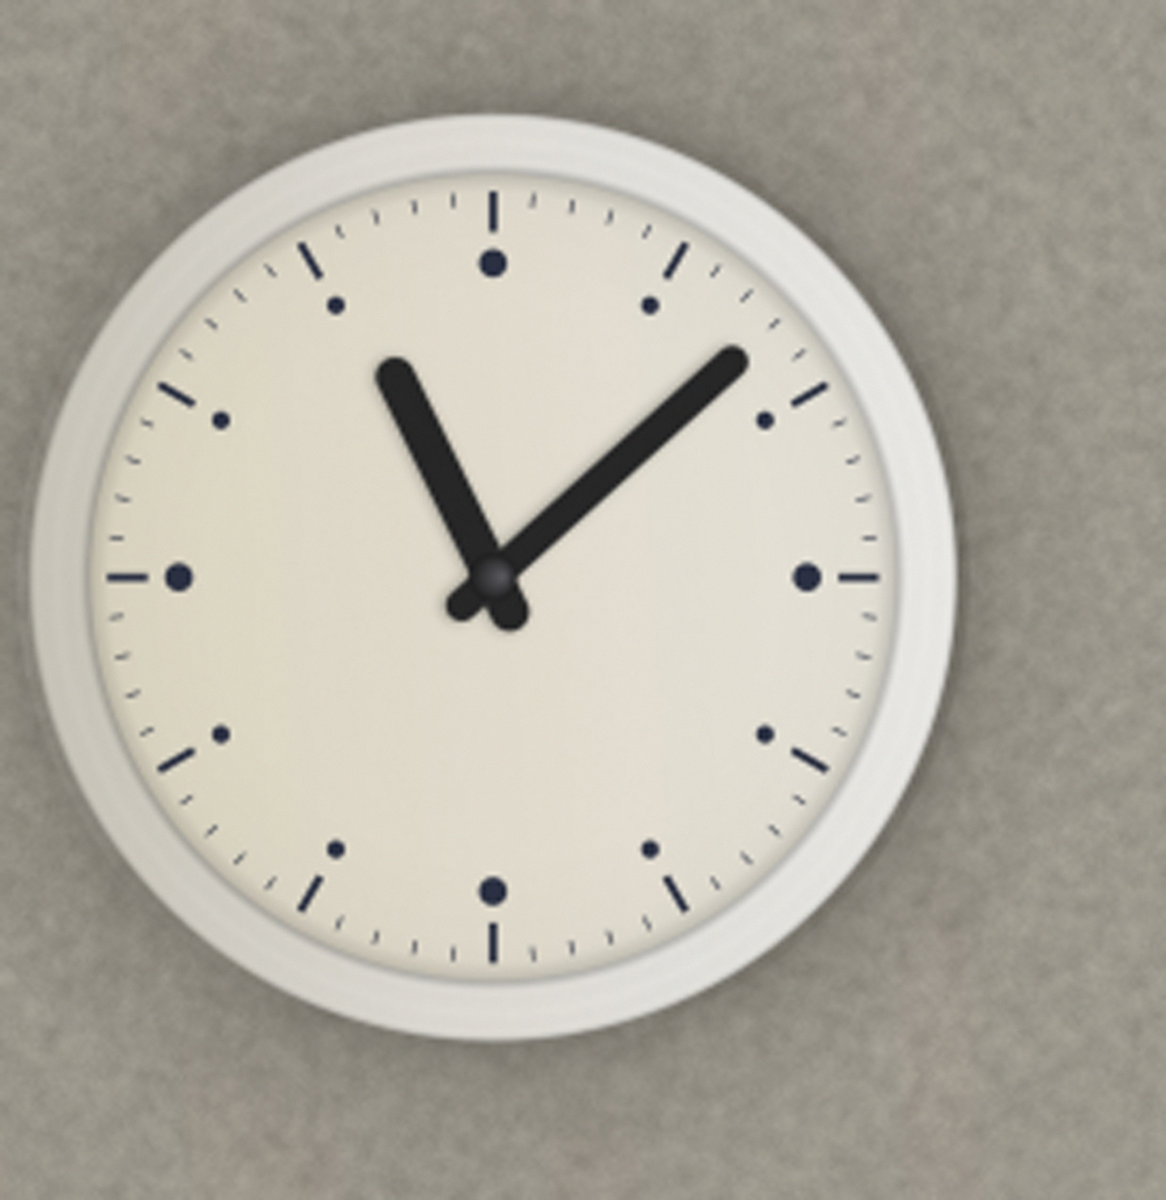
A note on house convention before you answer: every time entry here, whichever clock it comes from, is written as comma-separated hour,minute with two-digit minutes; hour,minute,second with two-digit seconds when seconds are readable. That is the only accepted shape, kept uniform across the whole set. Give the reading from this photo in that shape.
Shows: 11,08
